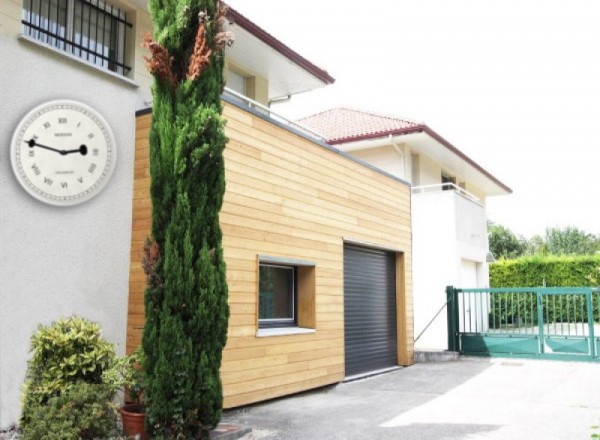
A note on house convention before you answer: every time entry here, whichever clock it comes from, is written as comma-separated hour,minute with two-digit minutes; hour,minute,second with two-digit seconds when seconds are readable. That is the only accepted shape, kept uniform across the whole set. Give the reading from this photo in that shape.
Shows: 2,48
